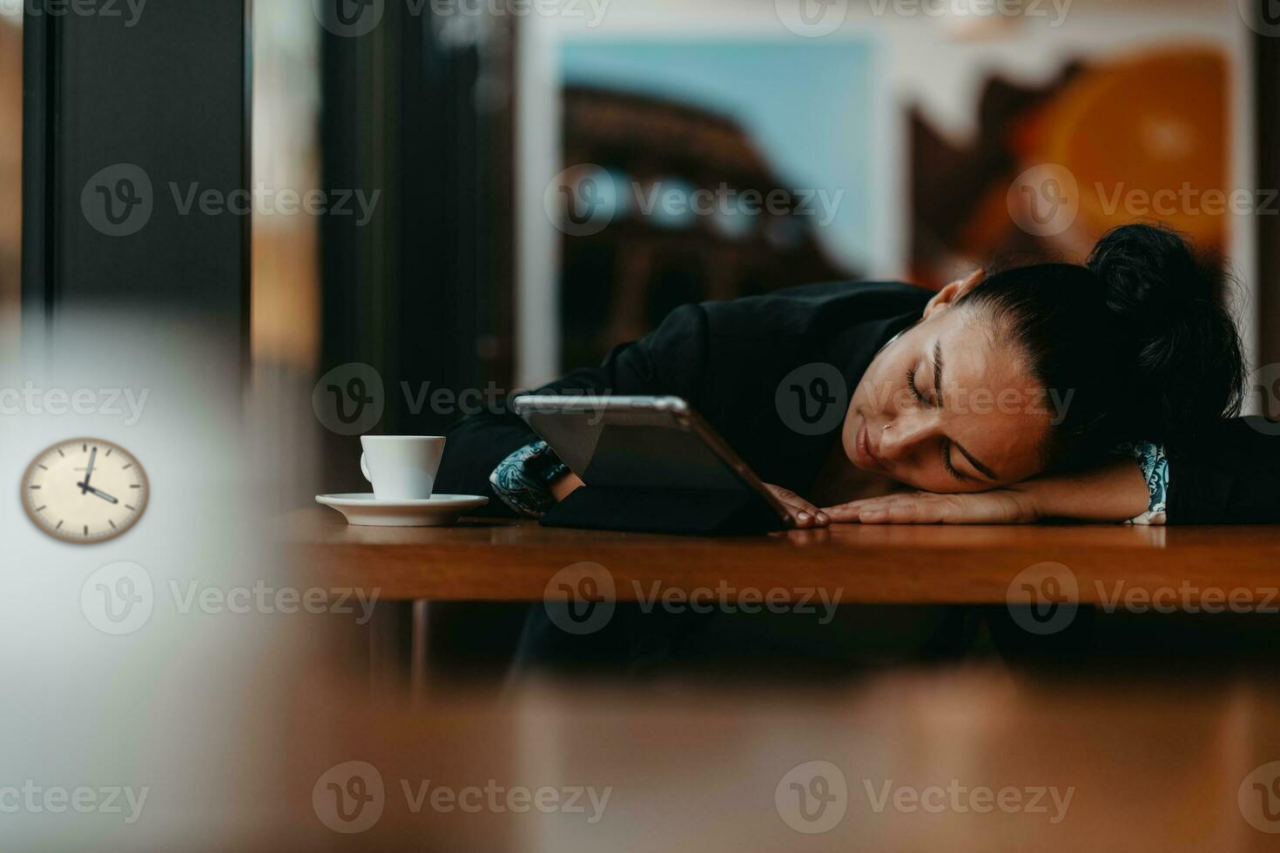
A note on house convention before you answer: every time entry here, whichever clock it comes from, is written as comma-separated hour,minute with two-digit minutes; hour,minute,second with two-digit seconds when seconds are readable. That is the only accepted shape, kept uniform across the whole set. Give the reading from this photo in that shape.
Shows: 4,02
